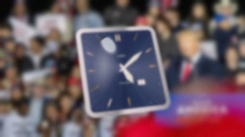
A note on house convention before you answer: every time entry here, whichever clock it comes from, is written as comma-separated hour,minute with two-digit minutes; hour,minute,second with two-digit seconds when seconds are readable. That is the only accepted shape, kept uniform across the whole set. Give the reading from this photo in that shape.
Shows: 5,09
